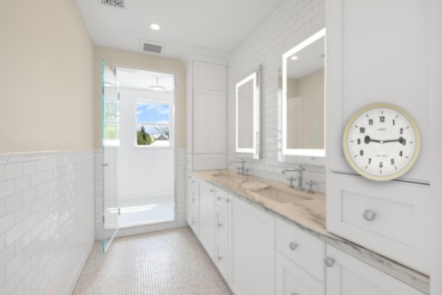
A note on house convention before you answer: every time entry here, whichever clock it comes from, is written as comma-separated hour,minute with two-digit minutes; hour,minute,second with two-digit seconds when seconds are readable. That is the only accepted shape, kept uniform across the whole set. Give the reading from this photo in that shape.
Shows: 9,14
